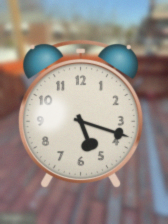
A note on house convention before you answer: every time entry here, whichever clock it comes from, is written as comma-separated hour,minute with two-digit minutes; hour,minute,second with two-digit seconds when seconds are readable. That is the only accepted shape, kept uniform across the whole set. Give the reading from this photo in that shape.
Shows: 5,18
